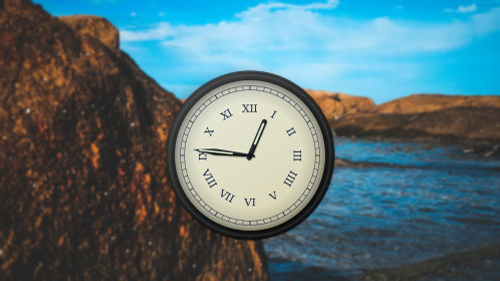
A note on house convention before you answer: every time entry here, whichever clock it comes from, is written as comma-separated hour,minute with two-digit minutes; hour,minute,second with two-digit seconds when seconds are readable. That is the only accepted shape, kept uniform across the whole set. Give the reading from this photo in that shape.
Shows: 12,46
